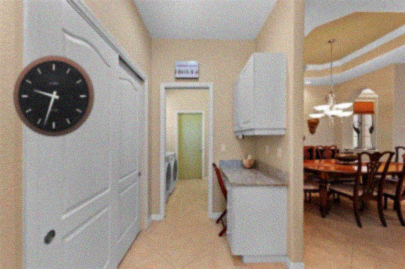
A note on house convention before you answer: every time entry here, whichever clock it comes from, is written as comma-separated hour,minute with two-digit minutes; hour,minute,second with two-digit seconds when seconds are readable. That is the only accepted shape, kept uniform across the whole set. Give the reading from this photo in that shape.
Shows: 9,33
